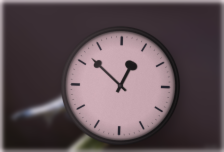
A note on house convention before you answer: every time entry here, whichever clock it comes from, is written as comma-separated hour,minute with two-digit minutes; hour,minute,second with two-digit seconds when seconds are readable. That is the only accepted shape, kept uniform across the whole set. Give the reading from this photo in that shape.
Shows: 12,52
